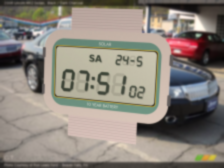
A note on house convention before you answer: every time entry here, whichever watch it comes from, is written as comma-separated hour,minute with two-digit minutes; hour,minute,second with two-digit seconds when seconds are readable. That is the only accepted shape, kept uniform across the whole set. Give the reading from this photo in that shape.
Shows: 7,51,02
